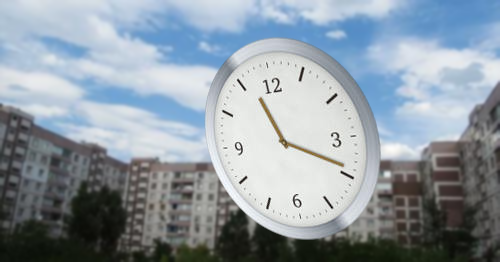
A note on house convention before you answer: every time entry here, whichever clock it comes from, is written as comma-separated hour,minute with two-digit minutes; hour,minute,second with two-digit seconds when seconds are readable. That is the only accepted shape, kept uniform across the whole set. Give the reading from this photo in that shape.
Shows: 11,19
